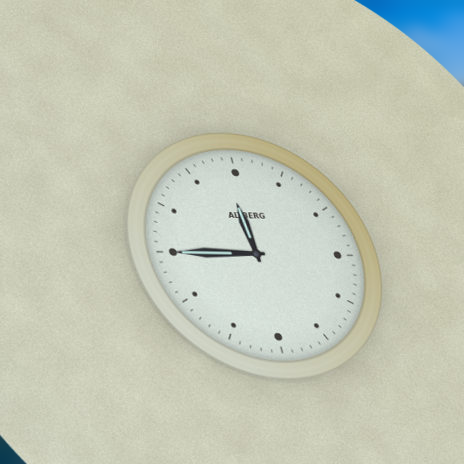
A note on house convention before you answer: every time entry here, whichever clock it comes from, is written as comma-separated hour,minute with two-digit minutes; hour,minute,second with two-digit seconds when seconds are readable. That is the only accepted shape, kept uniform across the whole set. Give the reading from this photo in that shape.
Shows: 11,45
